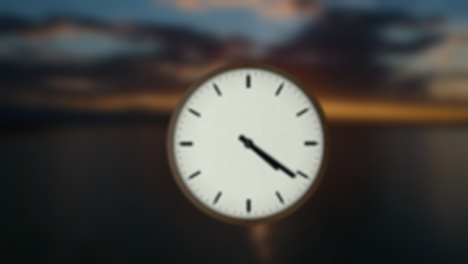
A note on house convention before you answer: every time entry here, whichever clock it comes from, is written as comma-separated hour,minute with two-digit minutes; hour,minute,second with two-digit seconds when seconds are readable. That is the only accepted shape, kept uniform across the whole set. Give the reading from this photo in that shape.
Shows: 4,21
